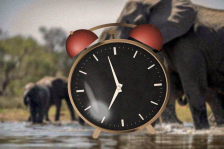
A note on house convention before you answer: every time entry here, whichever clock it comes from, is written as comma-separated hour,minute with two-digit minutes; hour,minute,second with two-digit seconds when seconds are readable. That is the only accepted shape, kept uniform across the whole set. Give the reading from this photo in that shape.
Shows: 6,58
